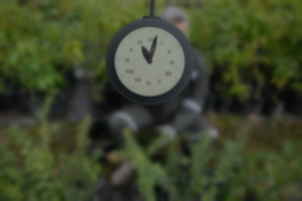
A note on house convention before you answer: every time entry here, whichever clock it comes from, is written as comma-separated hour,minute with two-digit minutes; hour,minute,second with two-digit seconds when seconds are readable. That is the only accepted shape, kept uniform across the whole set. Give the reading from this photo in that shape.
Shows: 11,02
